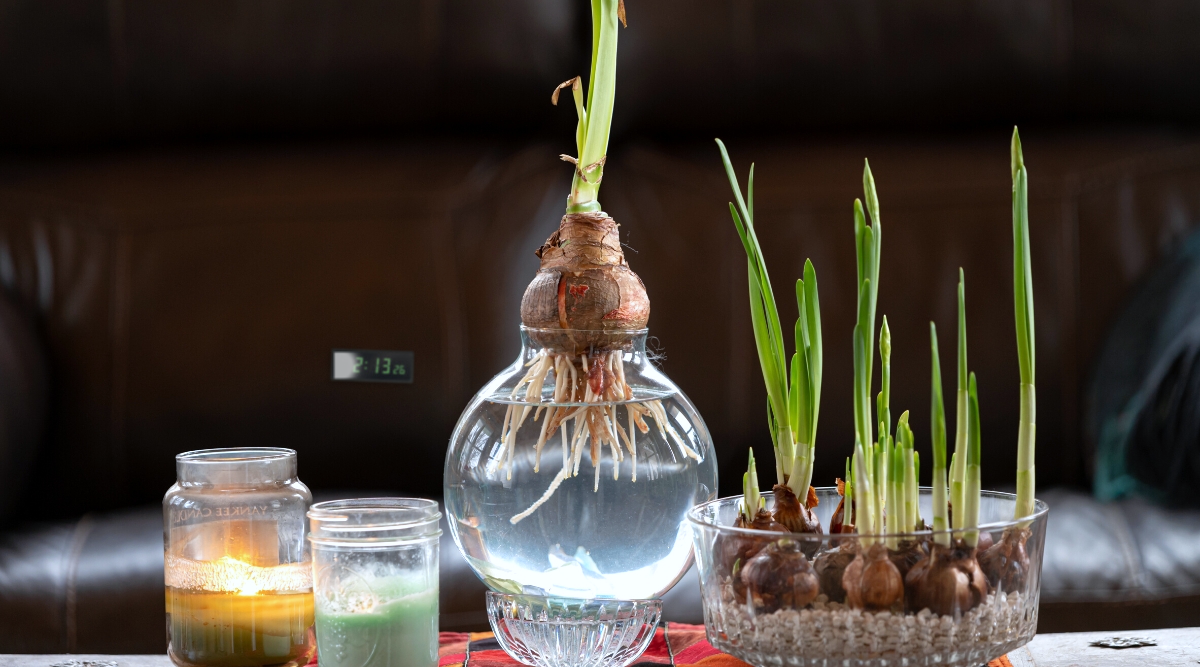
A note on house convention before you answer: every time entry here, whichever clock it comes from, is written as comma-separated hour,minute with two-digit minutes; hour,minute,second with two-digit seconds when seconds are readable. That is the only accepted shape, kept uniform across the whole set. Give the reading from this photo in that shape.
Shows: 2,13
